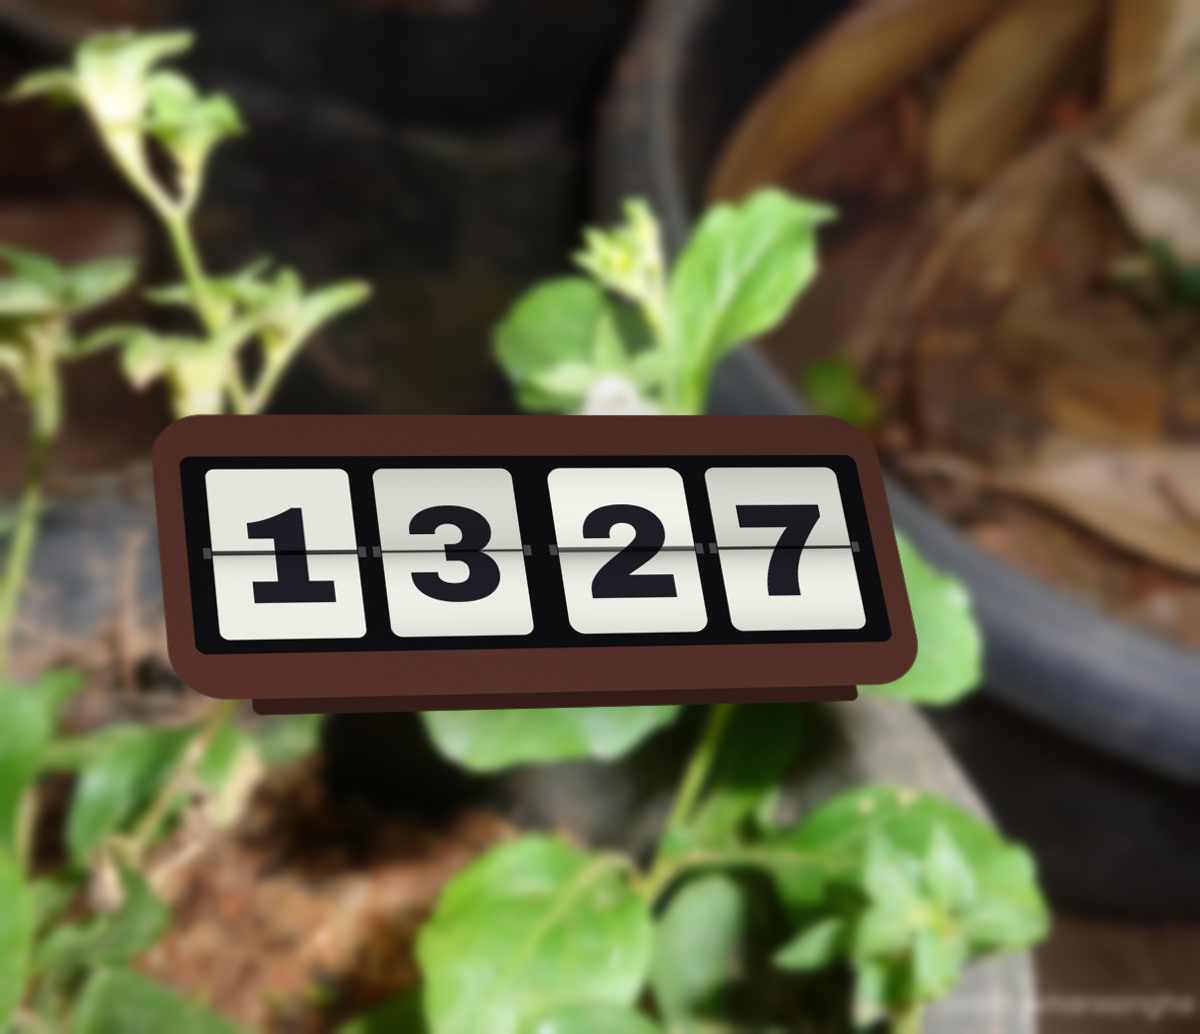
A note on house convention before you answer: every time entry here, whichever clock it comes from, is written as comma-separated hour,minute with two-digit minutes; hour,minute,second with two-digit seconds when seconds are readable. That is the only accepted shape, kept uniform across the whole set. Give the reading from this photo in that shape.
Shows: 13,27
